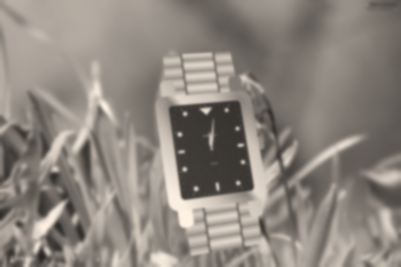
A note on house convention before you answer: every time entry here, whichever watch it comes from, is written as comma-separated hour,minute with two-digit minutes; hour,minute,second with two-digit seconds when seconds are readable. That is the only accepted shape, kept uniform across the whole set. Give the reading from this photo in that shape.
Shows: 12,02
